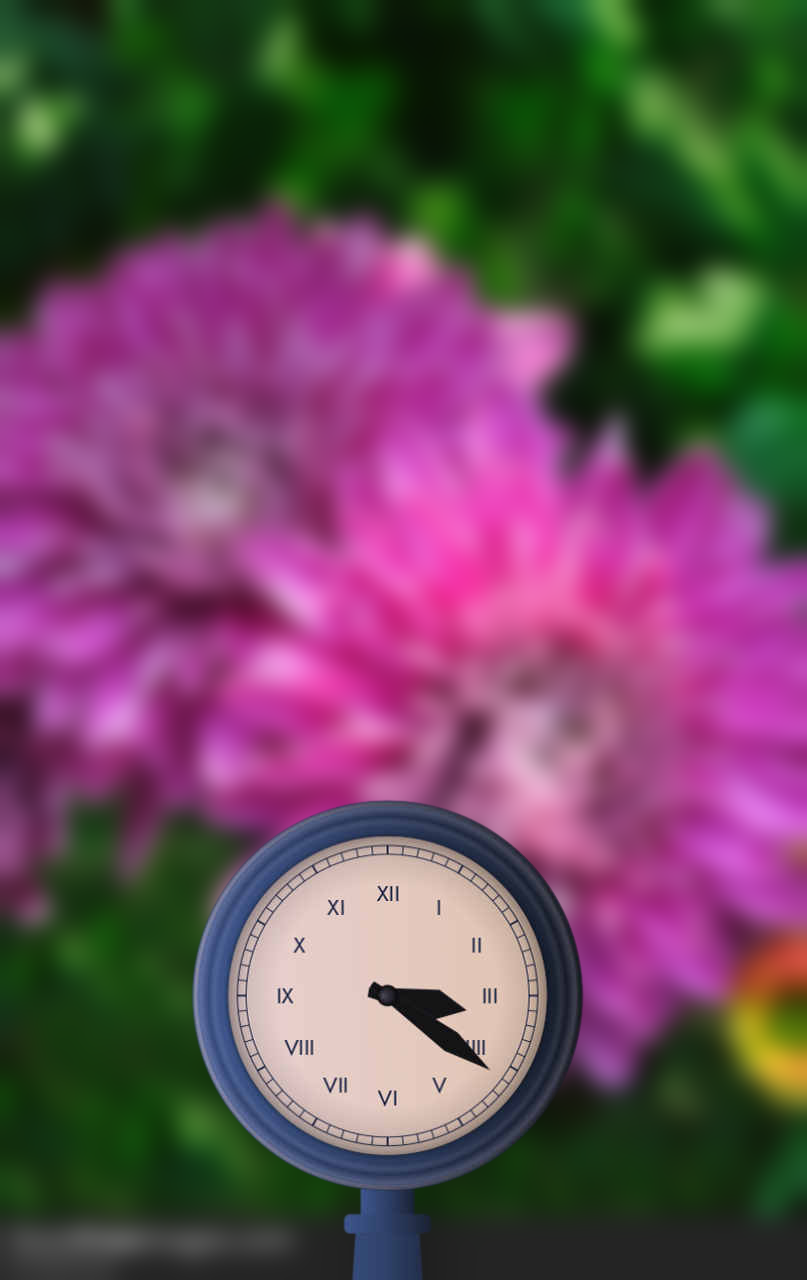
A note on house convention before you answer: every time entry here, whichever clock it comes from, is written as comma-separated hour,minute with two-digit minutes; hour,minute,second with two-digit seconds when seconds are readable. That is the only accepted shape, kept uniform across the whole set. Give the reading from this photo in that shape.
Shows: 3,21
